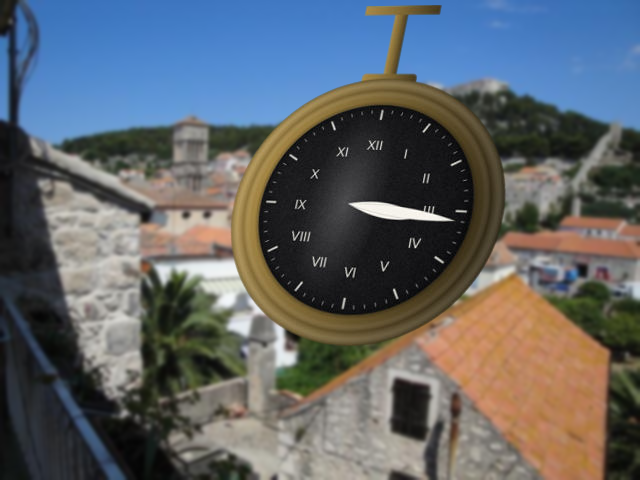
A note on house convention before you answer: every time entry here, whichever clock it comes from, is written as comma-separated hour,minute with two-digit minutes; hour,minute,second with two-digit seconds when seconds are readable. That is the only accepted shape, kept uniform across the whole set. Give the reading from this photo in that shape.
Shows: 3,16
